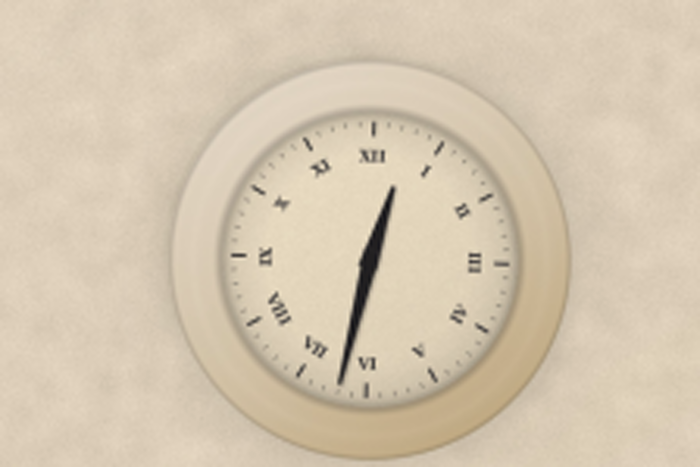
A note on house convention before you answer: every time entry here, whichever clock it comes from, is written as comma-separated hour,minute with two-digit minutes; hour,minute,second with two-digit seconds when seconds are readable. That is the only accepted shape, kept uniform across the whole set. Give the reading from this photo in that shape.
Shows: 12,32
